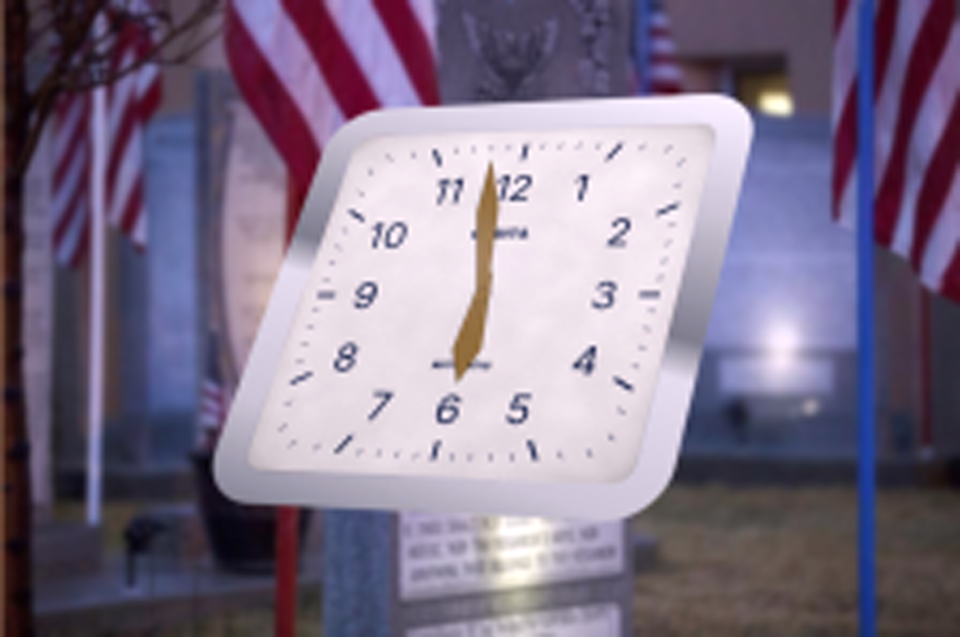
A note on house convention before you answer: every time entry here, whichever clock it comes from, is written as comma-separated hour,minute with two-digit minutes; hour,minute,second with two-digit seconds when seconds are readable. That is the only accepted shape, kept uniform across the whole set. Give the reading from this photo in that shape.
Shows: 5,58
